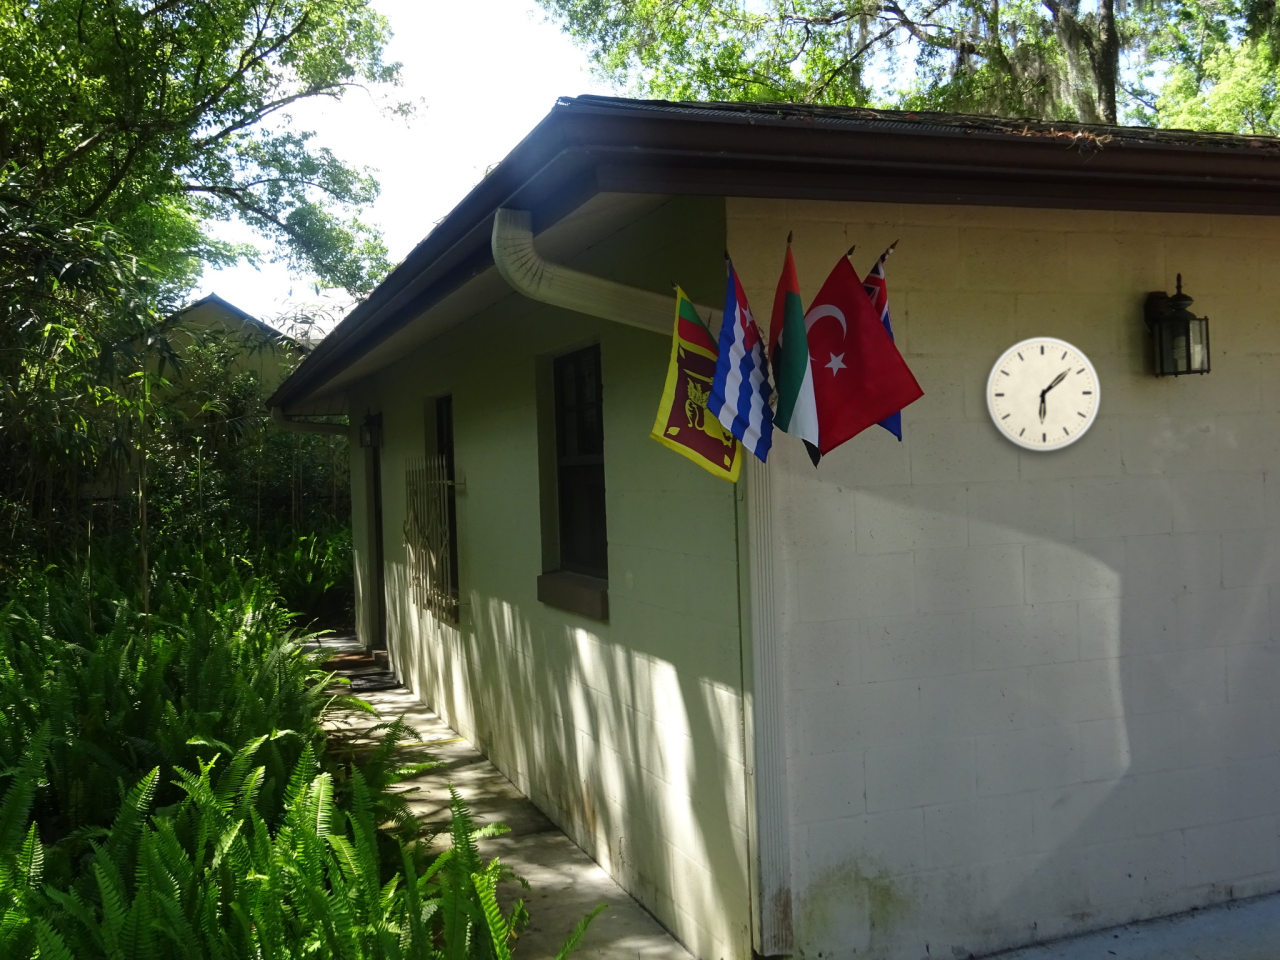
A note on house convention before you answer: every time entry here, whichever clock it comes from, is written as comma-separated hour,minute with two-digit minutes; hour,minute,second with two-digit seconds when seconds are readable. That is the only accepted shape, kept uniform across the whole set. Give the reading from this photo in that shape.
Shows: 6,08
